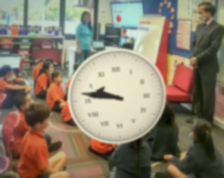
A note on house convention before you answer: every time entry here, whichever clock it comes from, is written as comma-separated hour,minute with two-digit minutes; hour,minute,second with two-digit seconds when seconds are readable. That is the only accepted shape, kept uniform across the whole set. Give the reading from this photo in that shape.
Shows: 9,47
